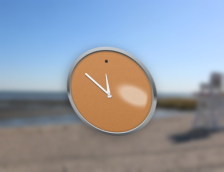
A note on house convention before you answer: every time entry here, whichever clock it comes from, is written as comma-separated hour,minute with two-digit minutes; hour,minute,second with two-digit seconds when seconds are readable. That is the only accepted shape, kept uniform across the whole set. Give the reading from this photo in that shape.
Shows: 11,52
